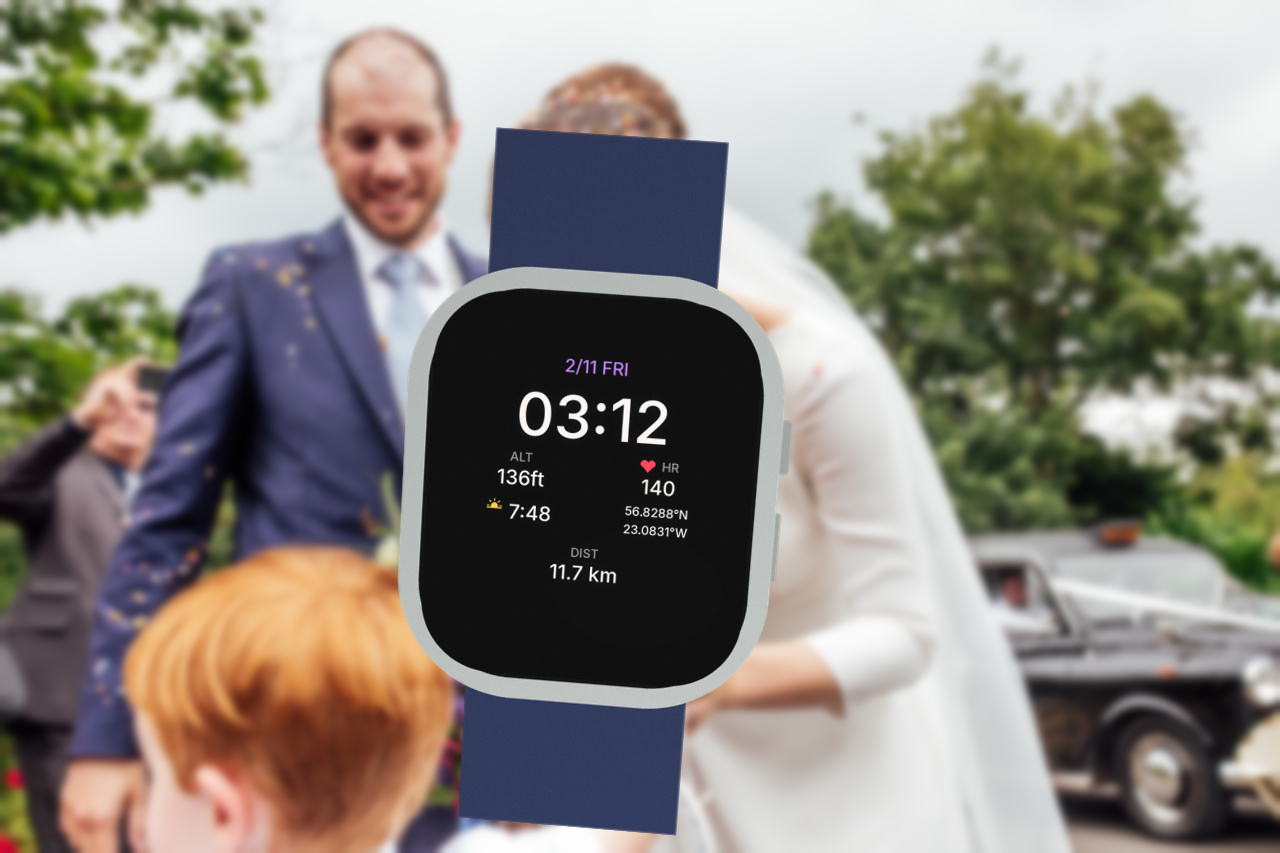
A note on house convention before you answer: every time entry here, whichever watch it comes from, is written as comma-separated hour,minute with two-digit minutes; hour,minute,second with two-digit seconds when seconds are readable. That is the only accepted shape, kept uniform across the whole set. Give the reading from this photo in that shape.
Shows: 3,12
